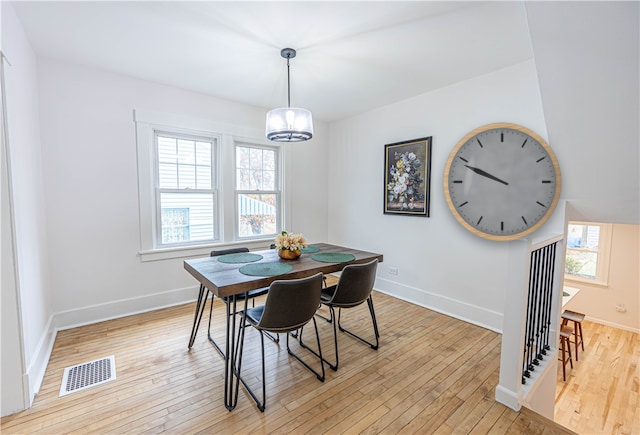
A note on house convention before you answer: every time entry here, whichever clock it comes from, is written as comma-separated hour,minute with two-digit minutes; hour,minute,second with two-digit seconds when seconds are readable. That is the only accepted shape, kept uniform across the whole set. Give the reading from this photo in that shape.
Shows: 9,49
